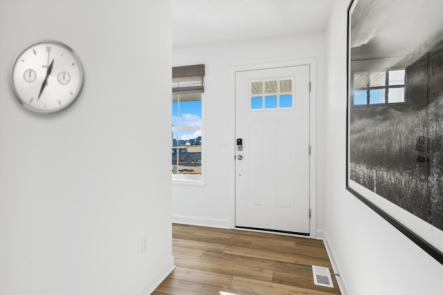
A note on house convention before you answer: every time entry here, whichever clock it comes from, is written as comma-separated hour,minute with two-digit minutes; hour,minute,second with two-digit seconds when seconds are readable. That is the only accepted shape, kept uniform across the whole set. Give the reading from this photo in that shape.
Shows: 12,33
